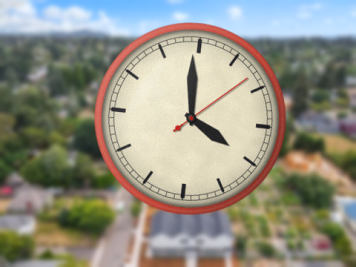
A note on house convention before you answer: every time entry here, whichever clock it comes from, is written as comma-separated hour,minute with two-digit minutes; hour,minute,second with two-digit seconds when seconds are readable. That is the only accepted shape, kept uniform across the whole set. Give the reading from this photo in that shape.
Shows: 3,59,08
